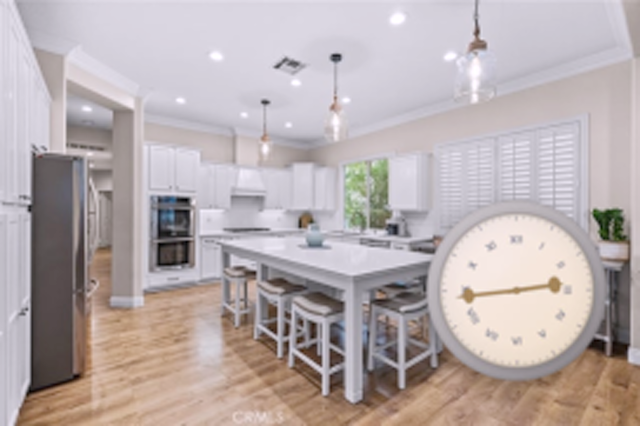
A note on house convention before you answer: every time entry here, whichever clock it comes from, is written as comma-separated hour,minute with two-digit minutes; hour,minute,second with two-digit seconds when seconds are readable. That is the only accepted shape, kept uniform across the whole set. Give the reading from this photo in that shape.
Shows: 2,44
